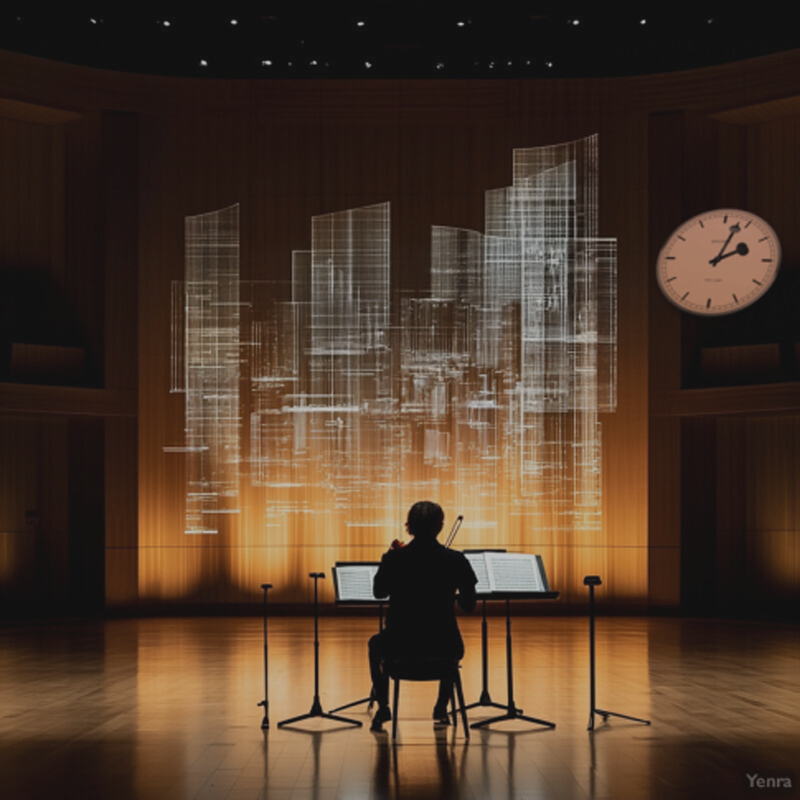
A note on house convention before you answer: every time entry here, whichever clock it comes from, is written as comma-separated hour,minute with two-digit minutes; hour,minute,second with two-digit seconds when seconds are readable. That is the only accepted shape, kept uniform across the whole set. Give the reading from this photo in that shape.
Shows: 2,03
